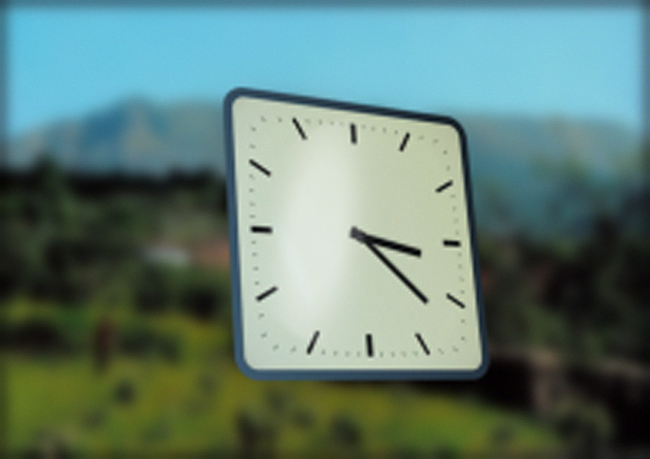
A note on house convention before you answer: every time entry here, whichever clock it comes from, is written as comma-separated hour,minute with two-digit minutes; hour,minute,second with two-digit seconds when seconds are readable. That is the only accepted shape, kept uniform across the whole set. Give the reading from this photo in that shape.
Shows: 3,22
